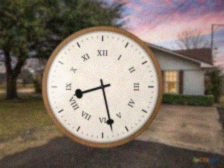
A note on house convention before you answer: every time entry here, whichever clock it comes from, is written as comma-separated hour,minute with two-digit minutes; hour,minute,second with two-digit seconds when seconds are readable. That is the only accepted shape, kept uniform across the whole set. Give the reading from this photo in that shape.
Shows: 8,28
